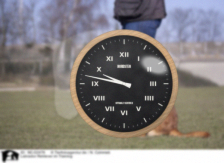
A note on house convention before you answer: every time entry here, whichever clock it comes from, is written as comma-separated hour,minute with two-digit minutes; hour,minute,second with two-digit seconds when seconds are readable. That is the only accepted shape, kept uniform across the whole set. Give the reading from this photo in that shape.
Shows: 9,47
